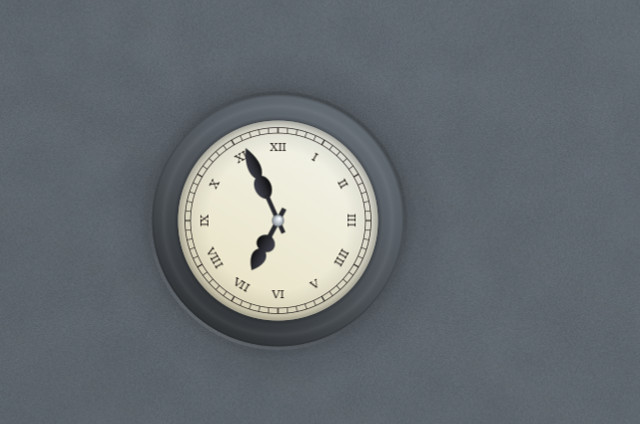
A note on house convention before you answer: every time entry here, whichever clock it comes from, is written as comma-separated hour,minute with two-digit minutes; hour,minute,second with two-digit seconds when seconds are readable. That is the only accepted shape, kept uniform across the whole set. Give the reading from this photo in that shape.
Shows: 6,56
